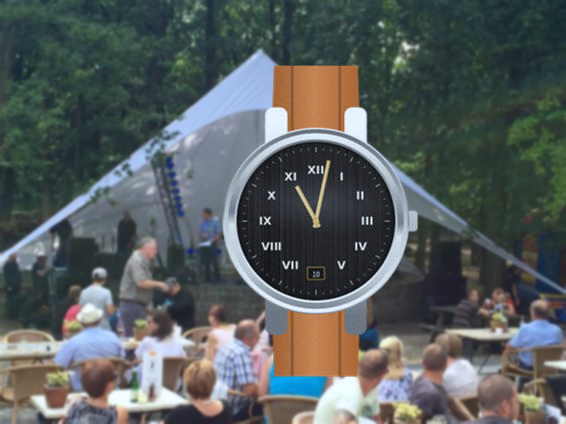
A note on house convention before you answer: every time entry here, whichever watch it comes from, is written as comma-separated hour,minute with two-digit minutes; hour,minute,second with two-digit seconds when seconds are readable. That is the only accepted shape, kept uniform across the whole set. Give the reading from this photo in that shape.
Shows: 11,02
